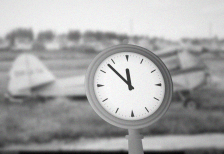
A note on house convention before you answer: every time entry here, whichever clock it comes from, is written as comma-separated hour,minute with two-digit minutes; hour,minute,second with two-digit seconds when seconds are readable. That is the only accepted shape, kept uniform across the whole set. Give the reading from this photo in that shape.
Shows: 11,53
